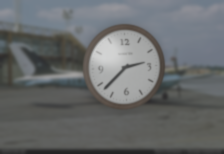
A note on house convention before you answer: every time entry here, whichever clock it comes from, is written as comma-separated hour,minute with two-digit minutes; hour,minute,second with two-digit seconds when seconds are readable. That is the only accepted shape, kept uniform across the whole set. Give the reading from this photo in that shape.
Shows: 2,38
